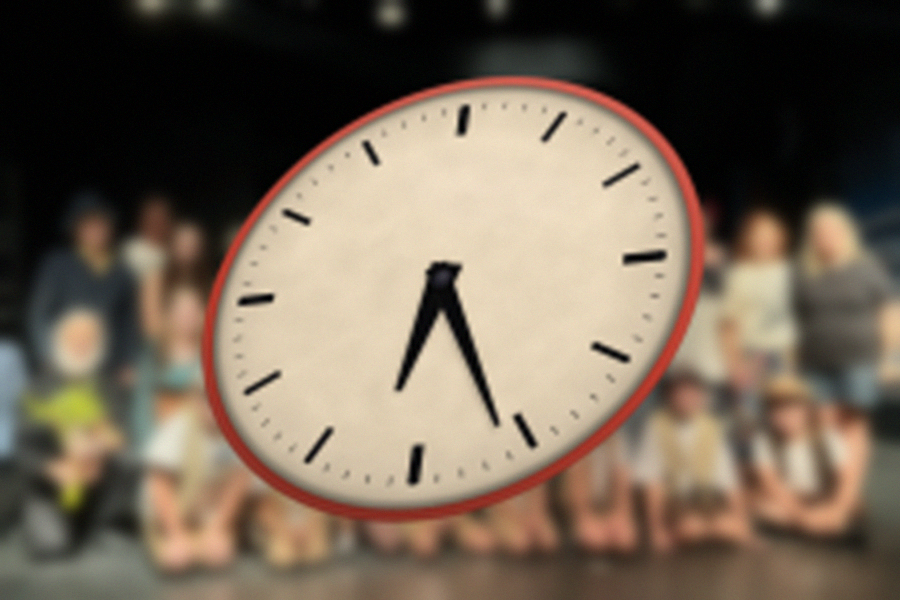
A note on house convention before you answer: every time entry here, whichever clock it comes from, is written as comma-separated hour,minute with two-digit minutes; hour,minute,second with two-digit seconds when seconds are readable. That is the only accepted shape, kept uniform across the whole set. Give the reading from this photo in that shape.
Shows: 6,26
